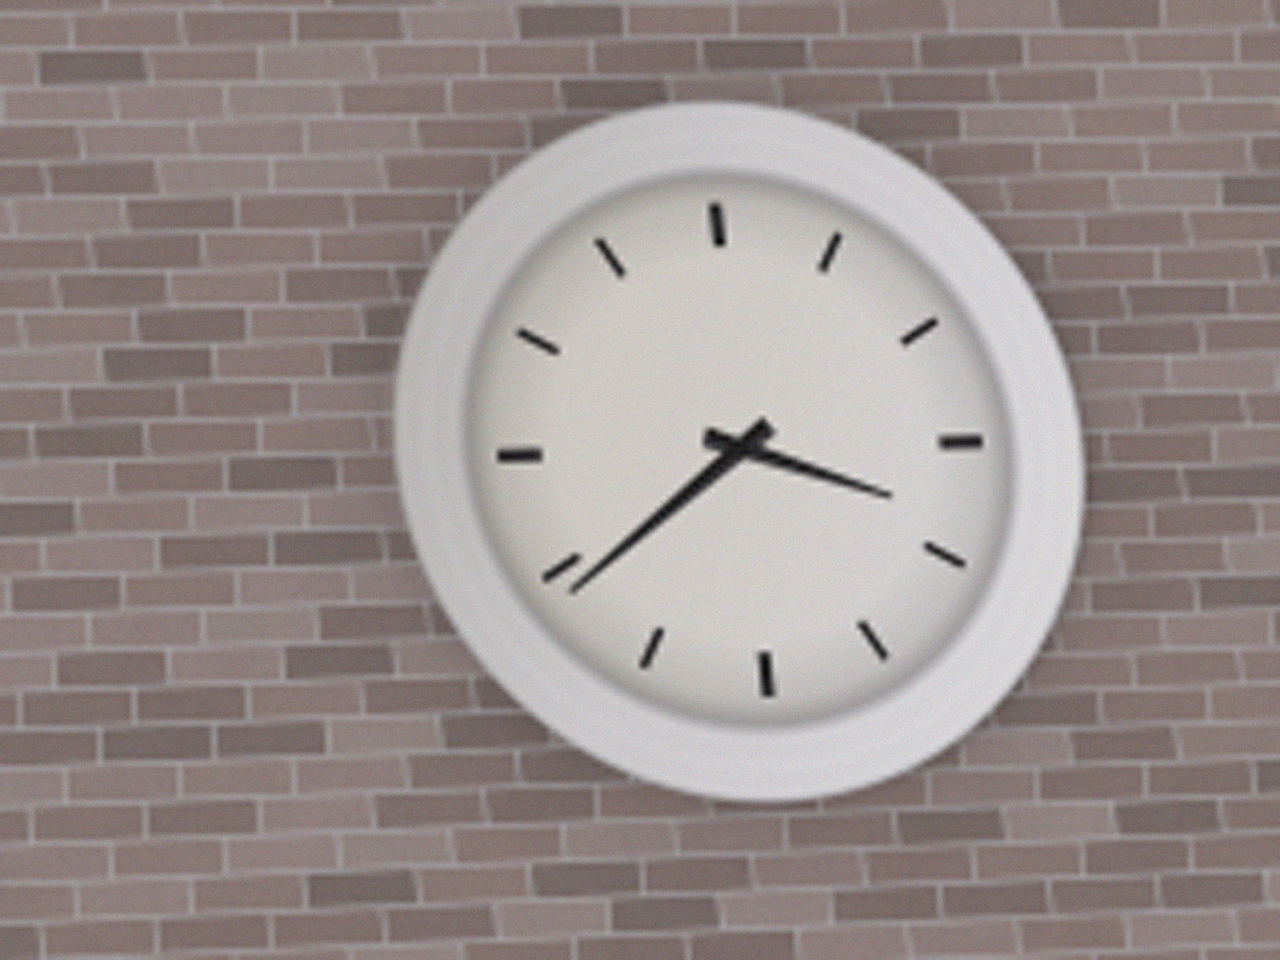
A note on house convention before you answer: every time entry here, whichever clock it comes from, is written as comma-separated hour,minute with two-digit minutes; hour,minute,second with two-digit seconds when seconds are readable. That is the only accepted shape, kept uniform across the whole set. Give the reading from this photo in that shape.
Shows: 3,39
